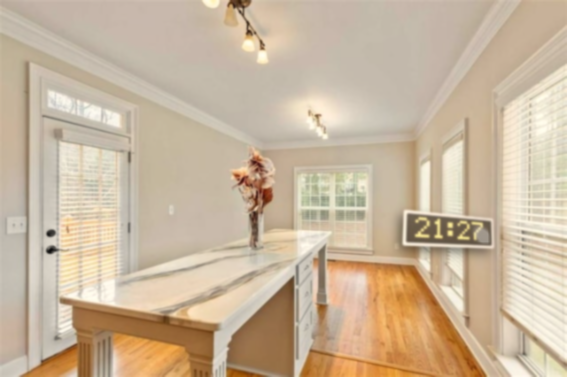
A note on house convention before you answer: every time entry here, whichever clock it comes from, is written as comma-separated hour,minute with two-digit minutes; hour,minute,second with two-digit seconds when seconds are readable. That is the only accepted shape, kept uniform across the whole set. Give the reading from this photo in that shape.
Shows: 21,27
